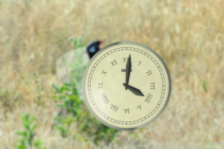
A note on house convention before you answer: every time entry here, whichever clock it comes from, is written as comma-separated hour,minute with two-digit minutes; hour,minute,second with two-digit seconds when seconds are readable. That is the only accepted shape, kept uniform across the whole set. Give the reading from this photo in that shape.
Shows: 4,01
